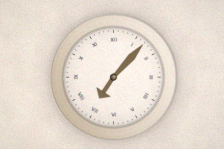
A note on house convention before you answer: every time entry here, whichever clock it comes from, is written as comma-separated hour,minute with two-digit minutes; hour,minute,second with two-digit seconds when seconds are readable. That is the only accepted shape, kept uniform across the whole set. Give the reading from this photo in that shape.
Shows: 7,07
